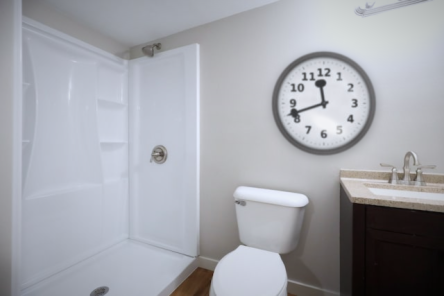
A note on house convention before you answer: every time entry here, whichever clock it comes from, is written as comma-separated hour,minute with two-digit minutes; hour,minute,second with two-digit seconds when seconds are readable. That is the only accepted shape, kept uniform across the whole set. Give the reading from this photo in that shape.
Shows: 11,42
